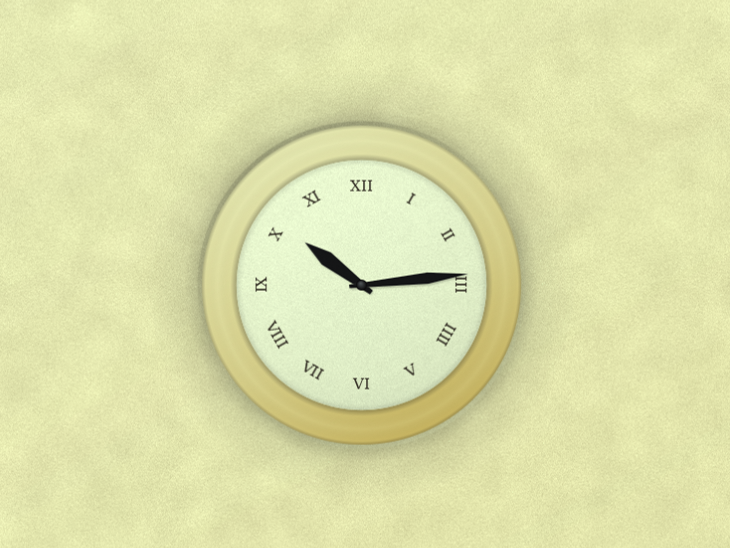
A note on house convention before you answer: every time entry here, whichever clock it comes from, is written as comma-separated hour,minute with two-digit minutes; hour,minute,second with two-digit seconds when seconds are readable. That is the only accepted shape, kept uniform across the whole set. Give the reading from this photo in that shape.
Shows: 10,14
